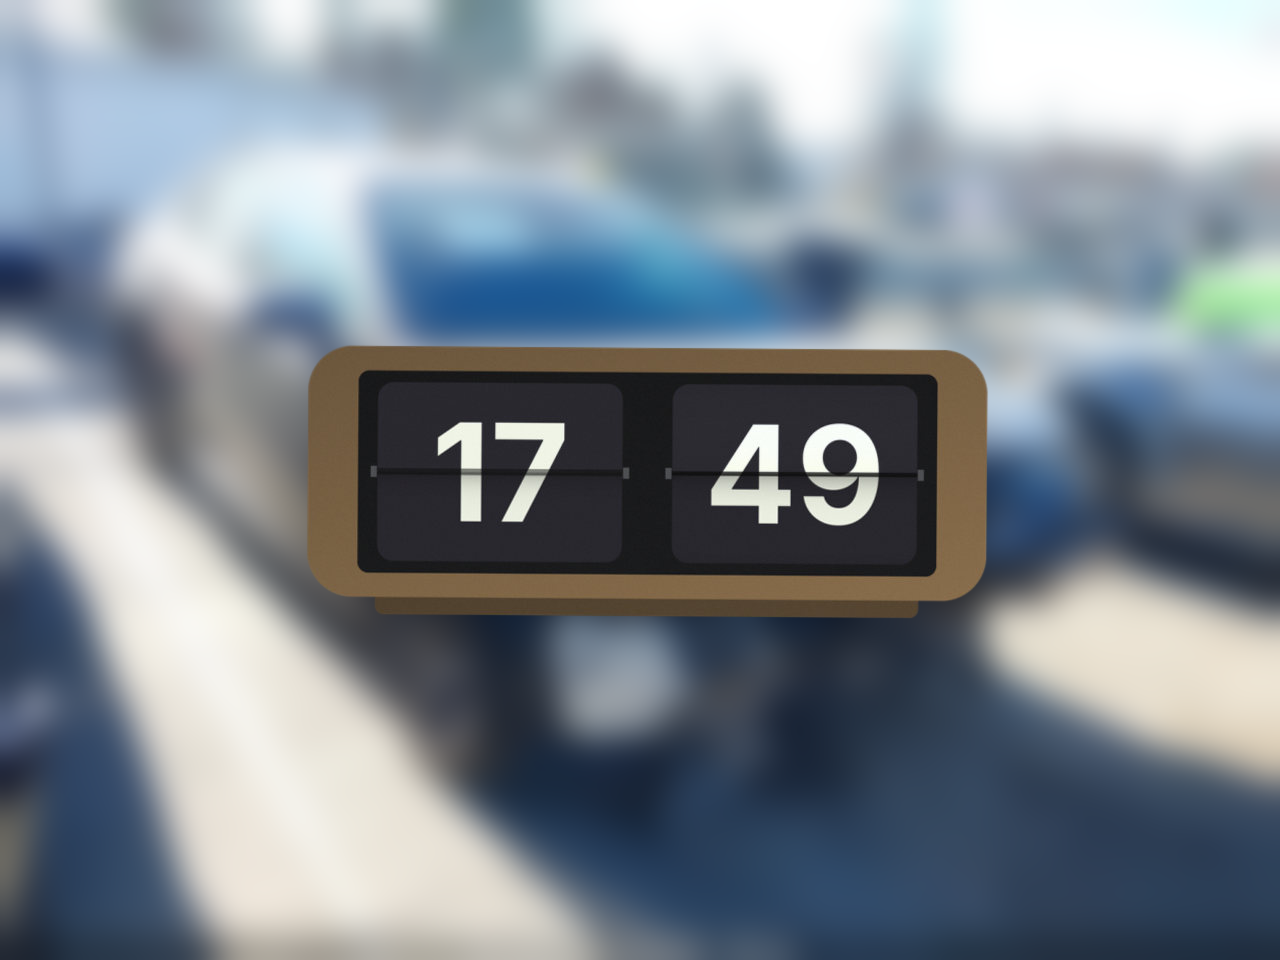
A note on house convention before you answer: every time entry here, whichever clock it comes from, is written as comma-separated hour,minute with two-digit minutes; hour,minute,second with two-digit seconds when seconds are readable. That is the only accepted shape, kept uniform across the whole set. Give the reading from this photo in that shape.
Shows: 17,49
